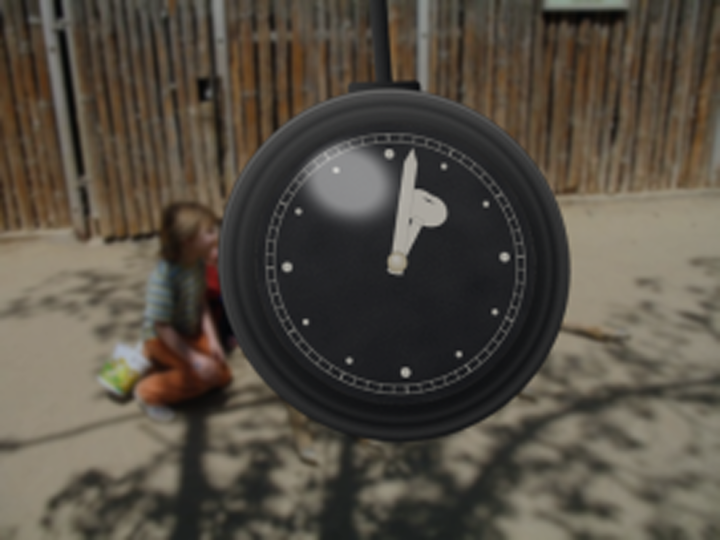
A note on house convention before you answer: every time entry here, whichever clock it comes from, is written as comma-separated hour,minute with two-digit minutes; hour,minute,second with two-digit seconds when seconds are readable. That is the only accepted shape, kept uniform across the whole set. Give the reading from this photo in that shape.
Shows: 1,02
